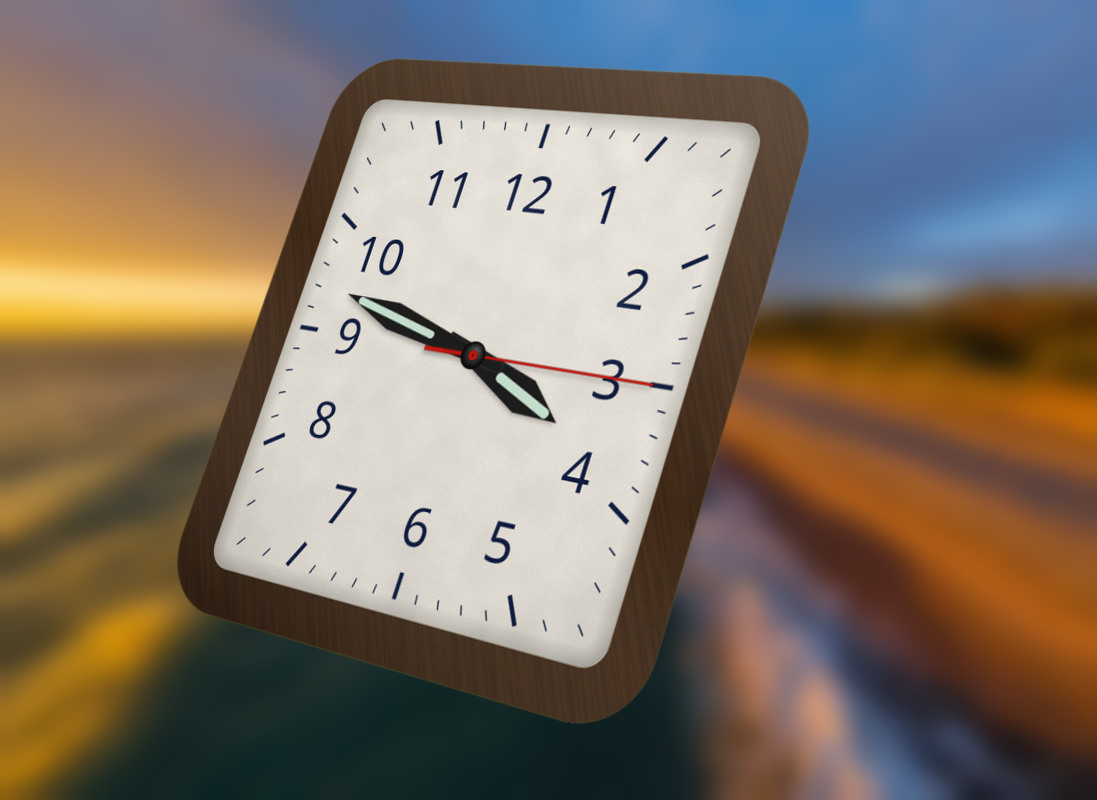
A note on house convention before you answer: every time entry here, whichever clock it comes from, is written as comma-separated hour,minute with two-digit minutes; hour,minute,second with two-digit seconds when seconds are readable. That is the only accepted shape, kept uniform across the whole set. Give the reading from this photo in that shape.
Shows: 3,47,15
